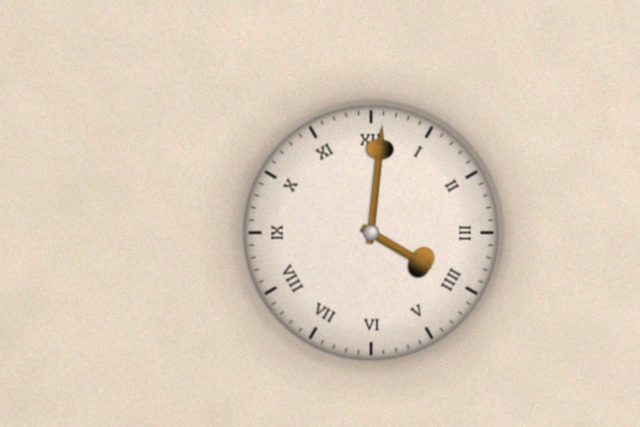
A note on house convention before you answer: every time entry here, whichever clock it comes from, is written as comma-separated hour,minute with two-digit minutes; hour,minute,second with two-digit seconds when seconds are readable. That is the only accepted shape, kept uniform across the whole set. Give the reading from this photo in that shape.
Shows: 4,01
